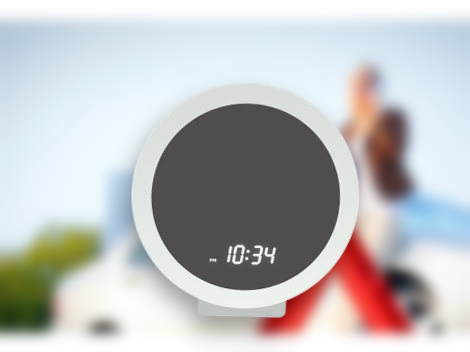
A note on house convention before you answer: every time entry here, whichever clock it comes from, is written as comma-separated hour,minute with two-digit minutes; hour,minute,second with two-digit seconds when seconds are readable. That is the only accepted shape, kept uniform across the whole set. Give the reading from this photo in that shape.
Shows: 10,34
